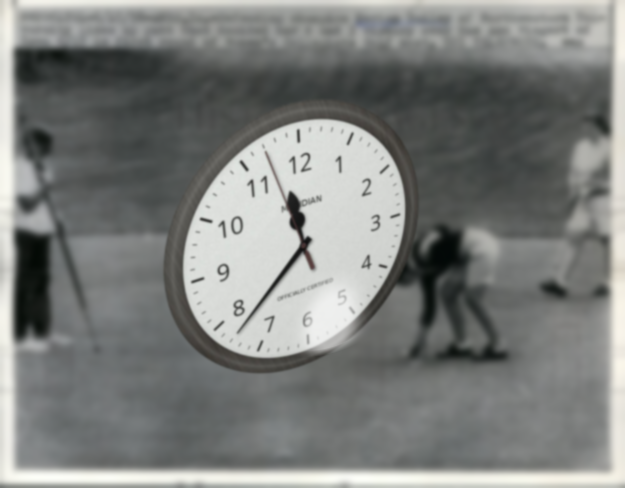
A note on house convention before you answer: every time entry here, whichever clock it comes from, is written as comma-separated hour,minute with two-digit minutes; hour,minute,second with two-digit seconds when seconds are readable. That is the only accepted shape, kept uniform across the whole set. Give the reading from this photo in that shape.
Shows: 11,37,57
